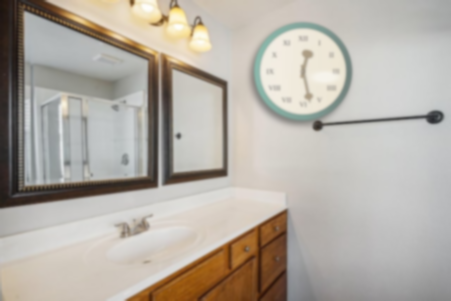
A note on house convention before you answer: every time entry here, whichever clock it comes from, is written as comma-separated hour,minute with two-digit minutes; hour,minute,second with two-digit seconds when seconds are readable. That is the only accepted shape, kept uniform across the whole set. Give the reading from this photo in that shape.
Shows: 12,28
